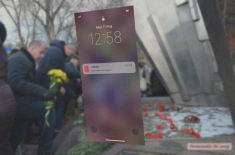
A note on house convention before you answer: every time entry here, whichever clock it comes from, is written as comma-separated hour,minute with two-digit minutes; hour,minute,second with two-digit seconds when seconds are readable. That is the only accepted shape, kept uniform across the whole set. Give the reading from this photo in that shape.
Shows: 12,58
